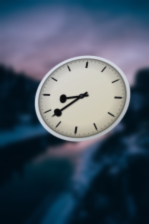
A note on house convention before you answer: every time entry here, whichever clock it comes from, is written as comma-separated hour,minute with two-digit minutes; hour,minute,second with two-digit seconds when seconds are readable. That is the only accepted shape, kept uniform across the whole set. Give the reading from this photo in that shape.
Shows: 8,38
